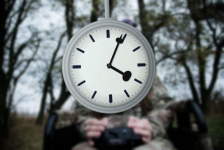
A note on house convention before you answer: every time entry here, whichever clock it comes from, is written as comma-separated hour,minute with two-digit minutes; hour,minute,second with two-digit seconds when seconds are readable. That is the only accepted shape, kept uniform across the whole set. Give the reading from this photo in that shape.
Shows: 4,04
